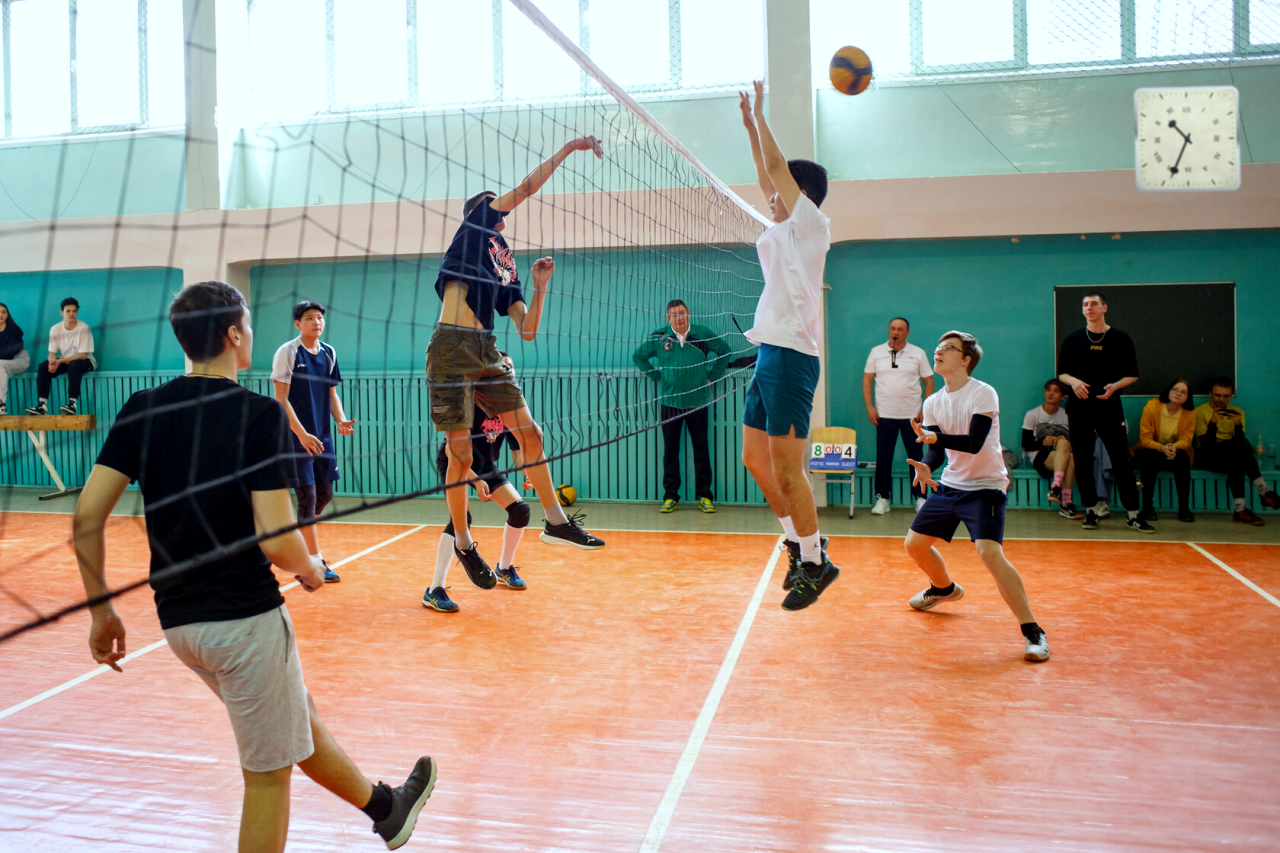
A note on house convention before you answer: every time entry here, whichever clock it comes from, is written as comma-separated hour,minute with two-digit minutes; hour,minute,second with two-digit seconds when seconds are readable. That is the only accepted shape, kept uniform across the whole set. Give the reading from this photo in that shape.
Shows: 10,34
